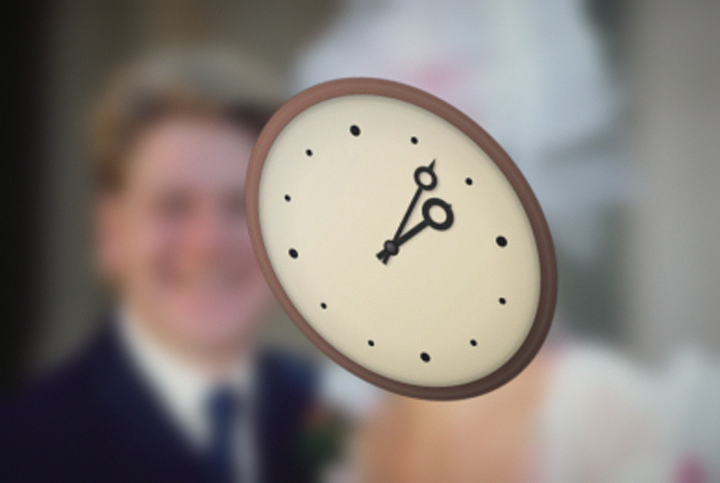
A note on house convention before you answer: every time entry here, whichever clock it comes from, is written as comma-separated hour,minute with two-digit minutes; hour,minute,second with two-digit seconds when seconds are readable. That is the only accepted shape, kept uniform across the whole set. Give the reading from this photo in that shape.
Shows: 2,07
